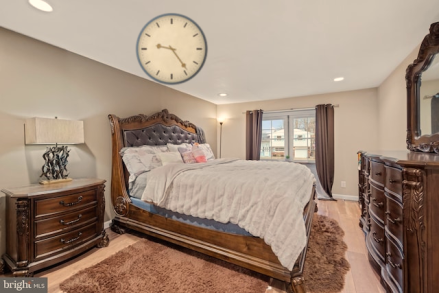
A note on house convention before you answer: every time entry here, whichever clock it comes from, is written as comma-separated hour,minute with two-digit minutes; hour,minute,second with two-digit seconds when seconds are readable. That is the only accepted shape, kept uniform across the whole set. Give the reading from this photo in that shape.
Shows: 9,24
